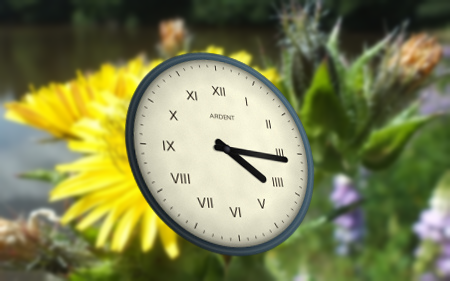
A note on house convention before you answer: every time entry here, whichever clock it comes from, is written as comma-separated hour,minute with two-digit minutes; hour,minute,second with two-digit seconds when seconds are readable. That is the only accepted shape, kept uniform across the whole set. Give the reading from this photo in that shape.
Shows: 4,16
